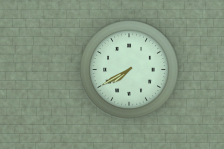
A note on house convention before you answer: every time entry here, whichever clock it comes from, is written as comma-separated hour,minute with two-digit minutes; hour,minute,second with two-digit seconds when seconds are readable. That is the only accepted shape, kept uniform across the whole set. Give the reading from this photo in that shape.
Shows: 7,40
